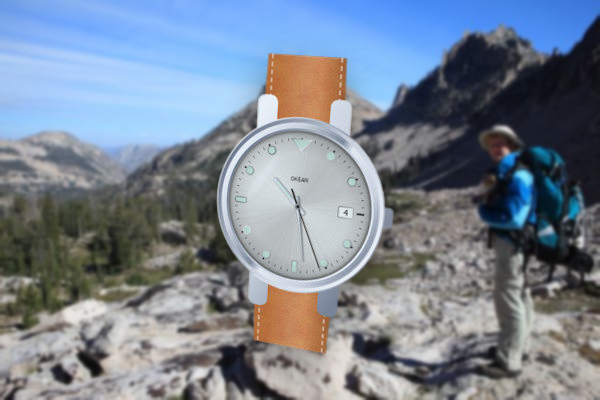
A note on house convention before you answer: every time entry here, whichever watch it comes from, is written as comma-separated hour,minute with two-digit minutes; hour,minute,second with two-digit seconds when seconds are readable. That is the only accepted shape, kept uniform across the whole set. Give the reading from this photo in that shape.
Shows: 10,28,26
